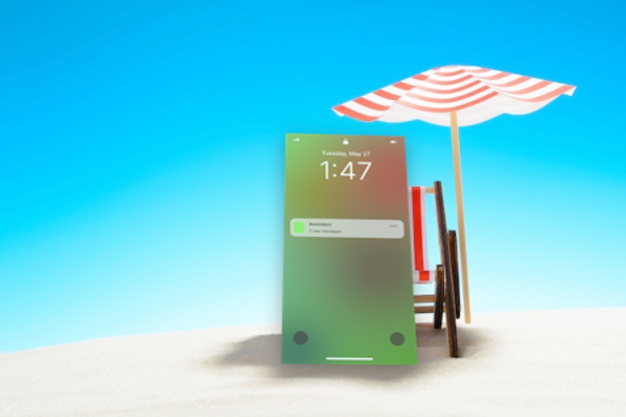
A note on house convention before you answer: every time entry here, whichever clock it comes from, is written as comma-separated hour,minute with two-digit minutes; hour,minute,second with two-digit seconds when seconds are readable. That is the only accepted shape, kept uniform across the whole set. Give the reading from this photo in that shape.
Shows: 1,47
